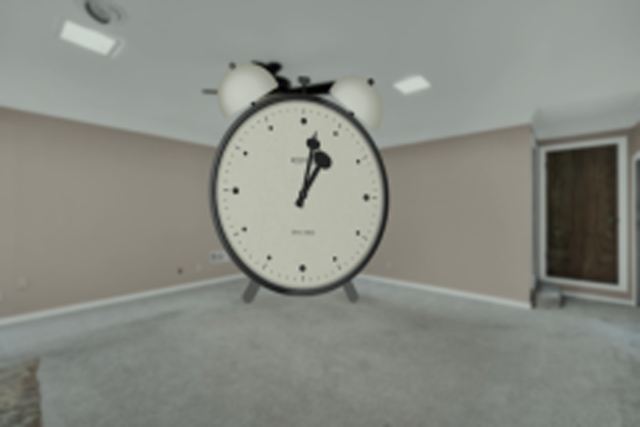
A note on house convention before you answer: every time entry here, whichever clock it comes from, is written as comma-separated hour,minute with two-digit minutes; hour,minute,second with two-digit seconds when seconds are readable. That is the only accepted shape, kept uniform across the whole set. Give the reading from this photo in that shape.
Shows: 1,02
